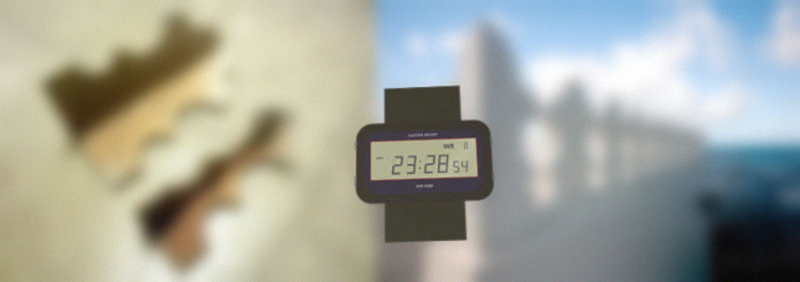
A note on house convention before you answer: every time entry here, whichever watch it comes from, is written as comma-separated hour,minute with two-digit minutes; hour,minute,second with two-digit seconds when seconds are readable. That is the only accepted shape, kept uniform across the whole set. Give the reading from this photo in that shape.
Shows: 23,28,54
